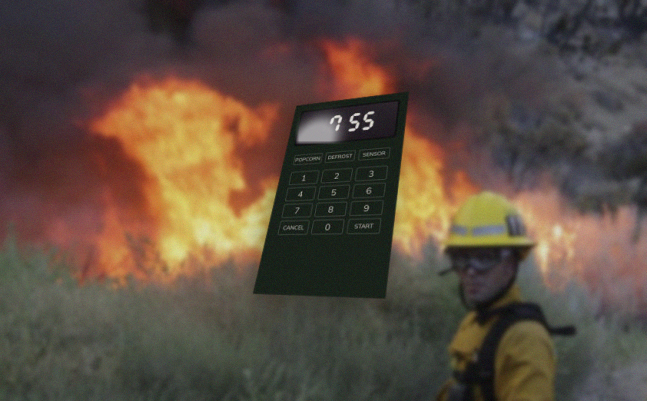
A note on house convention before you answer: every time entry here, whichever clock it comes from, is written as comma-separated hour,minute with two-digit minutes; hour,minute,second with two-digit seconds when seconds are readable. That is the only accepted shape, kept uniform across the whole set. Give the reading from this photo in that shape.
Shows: 7,55
